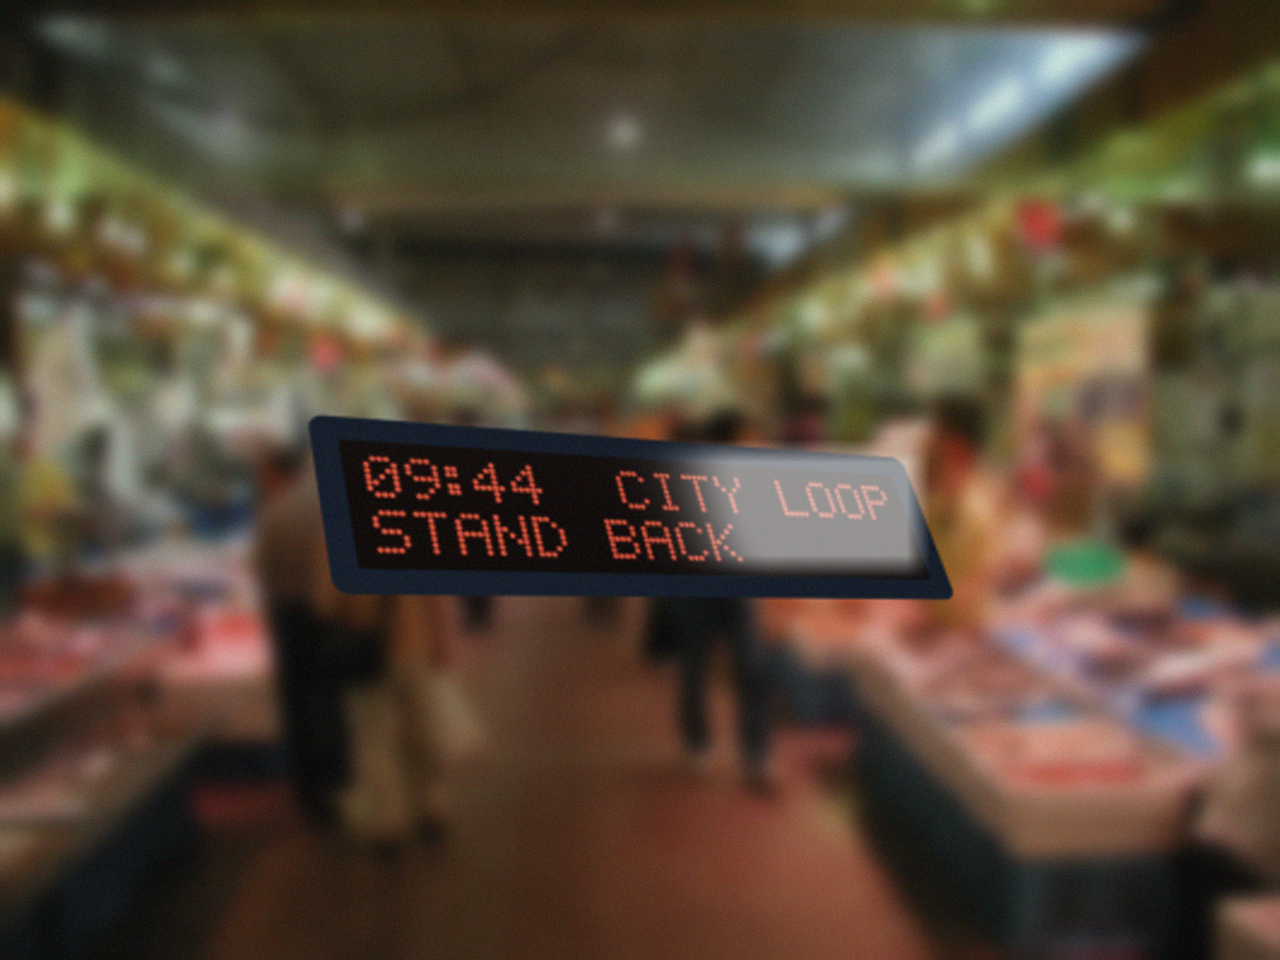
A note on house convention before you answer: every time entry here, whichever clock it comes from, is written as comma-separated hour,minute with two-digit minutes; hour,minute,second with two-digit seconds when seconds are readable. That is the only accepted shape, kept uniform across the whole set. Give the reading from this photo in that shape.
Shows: 9,44
